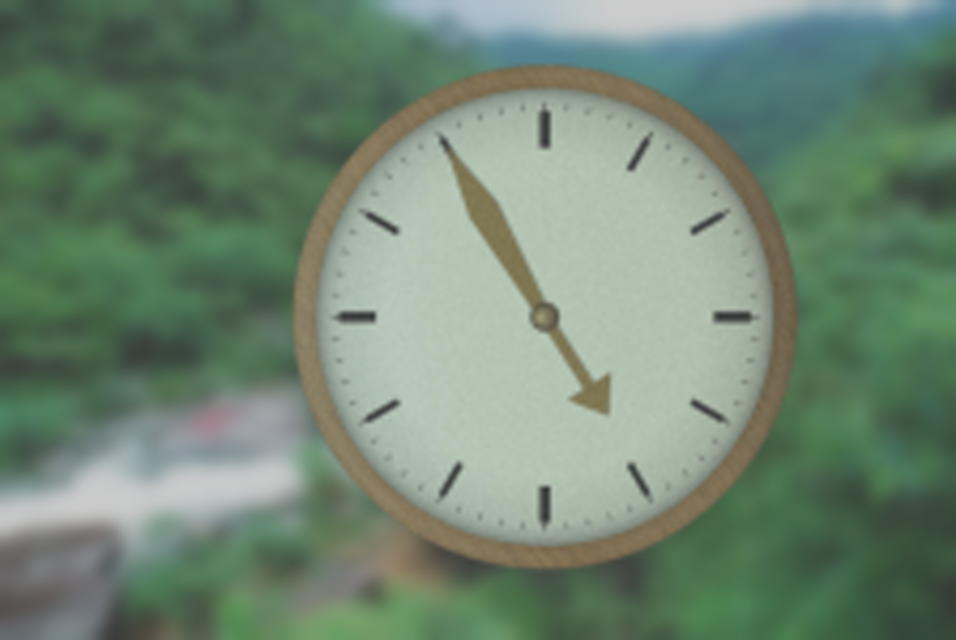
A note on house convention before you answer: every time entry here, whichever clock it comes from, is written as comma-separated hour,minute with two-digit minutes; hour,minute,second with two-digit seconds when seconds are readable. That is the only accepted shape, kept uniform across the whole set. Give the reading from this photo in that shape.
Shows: 4,55
